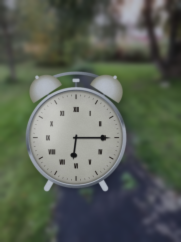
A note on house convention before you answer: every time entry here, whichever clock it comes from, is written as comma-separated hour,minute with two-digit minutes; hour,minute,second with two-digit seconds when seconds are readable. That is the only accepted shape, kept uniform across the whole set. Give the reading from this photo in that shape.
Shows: 6,15
